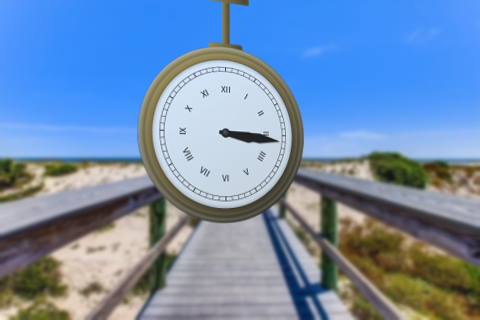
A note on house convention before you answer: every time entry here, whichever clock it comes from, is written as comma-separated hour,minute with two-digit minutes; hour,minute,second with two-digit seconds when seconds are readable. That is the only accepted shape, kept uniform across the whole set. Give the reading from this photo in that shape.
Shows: 3,16
